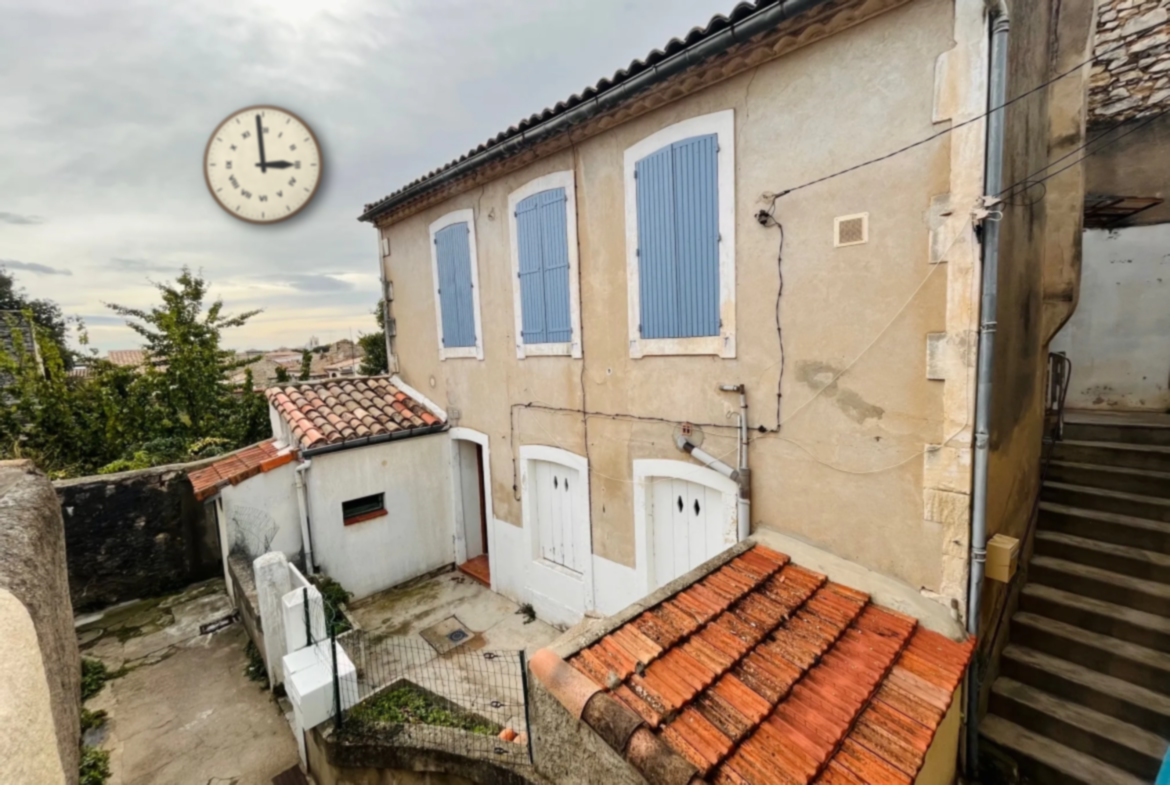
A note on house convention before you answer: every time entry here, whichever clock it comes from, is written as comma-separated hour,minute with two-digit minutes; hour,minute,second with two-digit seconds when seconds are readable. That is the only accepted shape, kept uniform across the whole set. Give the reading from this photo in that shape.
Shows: 2,59
